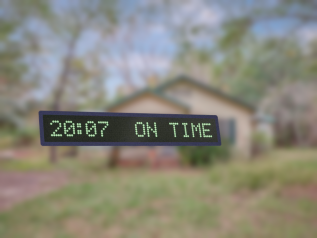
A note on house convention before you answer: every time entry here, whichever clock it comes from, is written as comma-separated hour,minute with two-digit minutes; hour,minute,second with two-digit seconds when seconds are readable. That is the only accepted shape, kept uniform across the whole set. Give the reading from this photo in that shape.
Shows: 20,07
